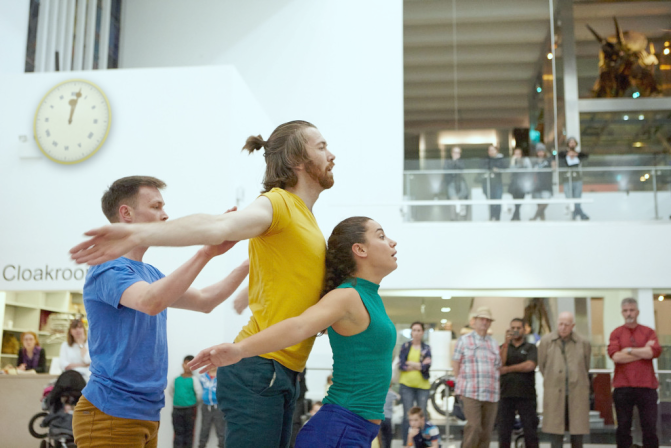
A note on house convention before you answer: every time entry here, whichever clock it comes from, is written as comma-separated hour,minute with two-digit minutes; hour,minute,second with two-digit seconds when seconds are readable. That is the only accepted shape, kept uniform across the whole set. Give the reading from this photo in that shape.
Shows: 12,02
